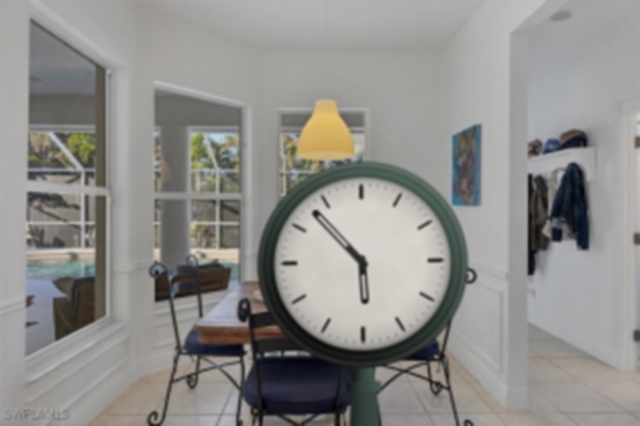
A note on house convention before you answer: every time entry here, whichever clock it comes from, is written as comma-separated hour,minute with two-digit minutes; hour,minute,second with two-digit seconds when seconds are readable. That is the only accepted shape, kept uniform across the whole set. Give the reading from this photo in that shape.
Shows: 5,53
